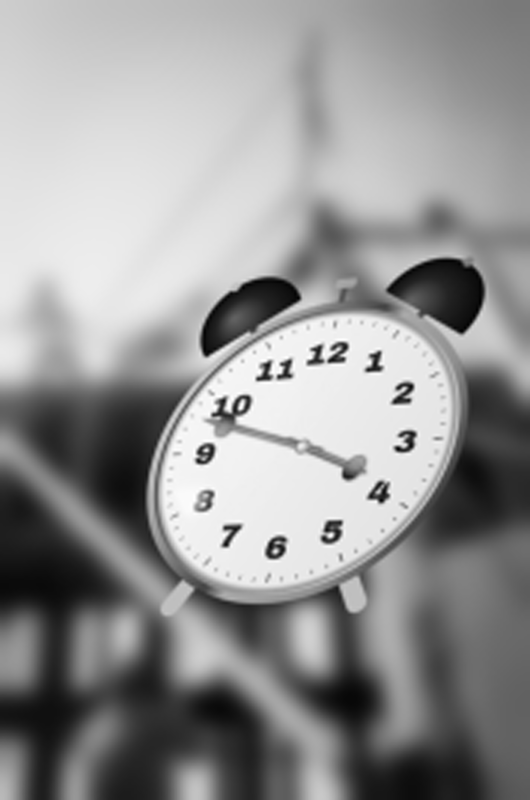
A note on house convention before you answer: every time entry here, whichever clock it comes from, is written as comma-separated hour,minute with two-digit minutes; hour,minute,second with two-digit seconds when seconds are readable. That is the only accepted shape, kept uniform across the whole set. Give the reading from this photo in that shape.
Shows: 3,48
